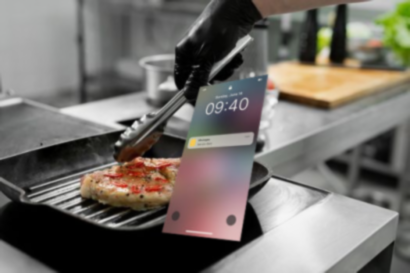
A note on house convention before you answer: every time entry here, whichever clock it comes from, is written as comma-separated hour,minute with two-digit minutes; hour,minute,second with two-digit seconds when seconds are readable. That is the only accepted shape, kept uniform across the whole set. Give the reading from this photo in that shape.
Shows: 9,40
